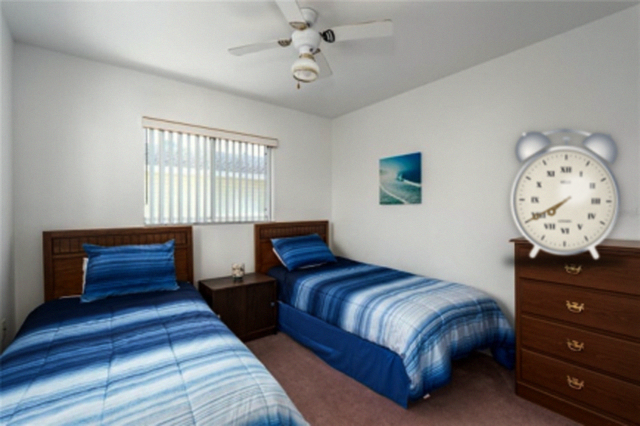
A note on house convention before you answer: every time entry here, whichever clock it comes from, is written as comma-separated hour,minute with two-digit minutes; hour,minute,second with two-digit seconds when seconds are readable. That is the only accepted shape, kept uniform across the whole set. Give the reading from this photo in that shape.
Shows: 7,40
